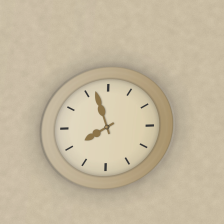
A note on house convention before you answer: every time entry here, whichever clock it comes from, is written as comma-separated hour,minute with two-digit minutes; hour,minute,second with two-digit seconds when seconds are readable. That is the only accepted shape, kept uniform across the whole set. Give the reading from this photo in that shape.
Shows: 7,57
